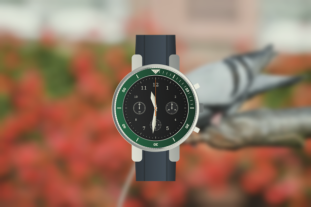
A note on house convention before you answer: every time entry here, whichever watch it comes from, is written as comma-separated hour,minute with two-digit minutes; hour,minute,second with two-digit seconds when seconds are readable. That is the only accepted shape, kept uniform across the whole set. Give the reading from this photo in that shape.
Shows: 11,31
